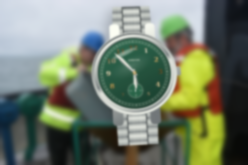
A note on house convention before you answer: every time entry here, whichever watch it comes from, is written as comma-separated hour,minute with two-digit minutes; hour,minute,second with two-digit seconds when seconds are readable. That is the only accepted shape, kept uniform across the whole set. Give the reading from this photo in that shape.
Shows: 5,53
